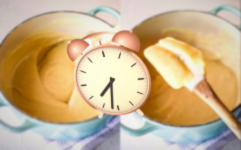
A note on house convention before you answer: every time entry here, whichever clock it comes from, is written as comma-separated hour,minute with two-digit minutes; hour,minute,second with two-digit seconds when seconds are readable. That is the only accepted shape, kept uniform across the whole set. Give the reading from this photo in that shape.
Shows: 7,32
